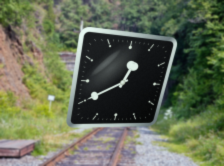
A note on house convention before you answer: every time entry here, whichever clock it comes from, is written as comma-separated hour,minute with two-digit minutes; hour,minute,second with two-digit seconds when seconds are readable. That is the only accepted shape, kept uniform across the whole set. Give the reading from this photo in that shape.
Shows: 12,40
